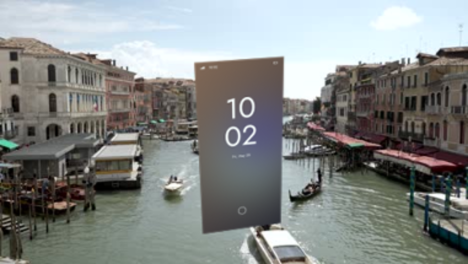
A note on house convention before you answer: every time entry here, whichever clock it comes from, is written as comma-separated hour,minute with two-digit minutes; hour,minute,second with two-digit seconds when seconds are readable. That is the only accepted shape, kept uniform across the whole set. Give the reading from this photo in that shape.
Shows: 10,02
